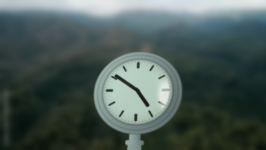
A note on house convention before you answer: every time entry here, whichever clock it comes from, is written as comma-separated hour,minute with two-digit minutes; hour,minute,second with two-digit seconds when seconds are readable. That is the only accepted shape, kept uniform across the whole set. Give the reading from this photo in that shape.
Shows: 4,51
